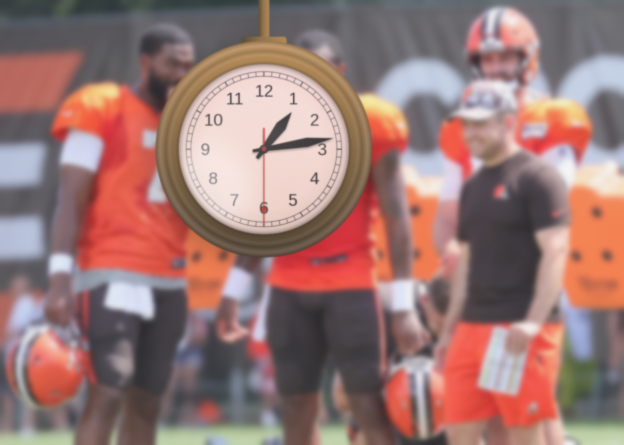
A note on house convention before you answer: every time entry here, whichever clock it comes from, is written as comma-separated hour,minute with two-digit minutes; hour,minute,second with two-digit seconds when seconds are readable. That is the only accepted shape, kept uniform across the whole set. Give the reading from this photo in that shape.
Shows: 1,13,30
